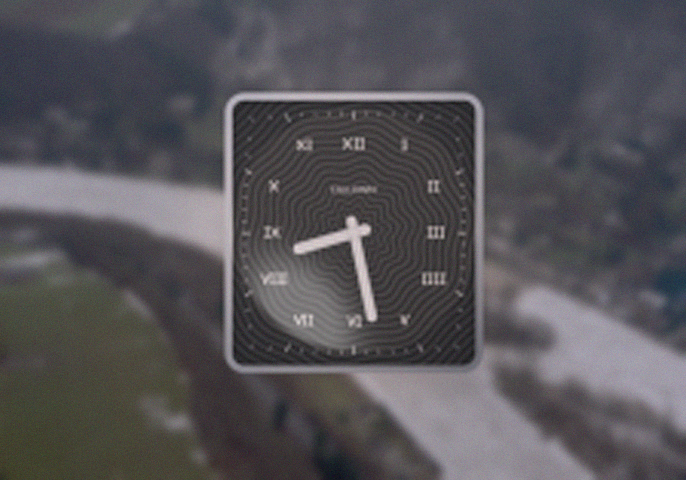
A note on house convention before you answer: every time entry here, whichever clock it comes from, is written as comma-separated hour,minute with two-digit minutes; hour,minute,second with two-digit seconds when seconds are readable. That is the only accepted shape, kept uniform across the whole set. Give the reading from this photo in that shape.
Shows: 8,28
